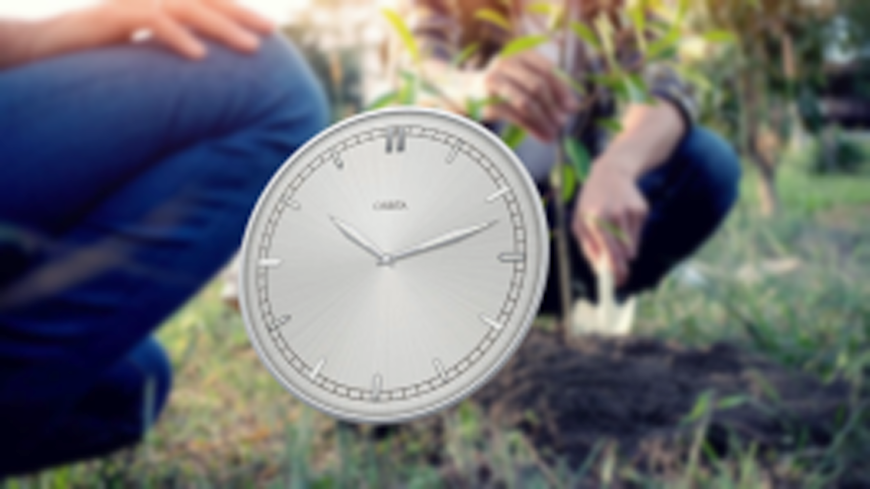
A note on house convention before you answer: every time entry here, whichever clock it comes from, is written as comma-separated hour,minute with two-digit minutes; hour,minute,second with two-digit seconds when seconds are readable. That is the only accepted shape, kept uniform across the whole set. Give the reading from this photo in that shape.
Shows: 10,12
